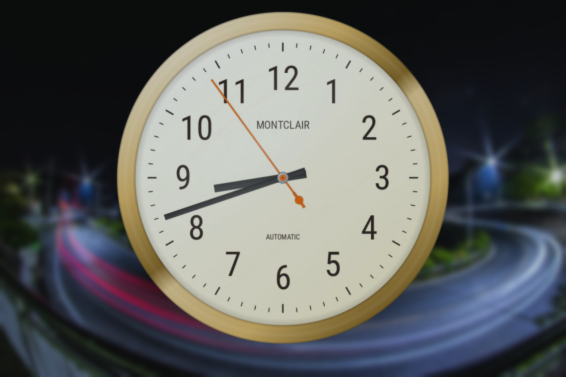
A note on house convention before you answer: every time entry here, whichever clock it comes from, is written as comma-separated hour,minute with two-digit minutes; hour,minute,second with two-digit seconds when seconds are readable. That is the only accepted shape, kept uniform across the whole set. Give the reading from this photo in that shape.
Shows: 8,41,54
